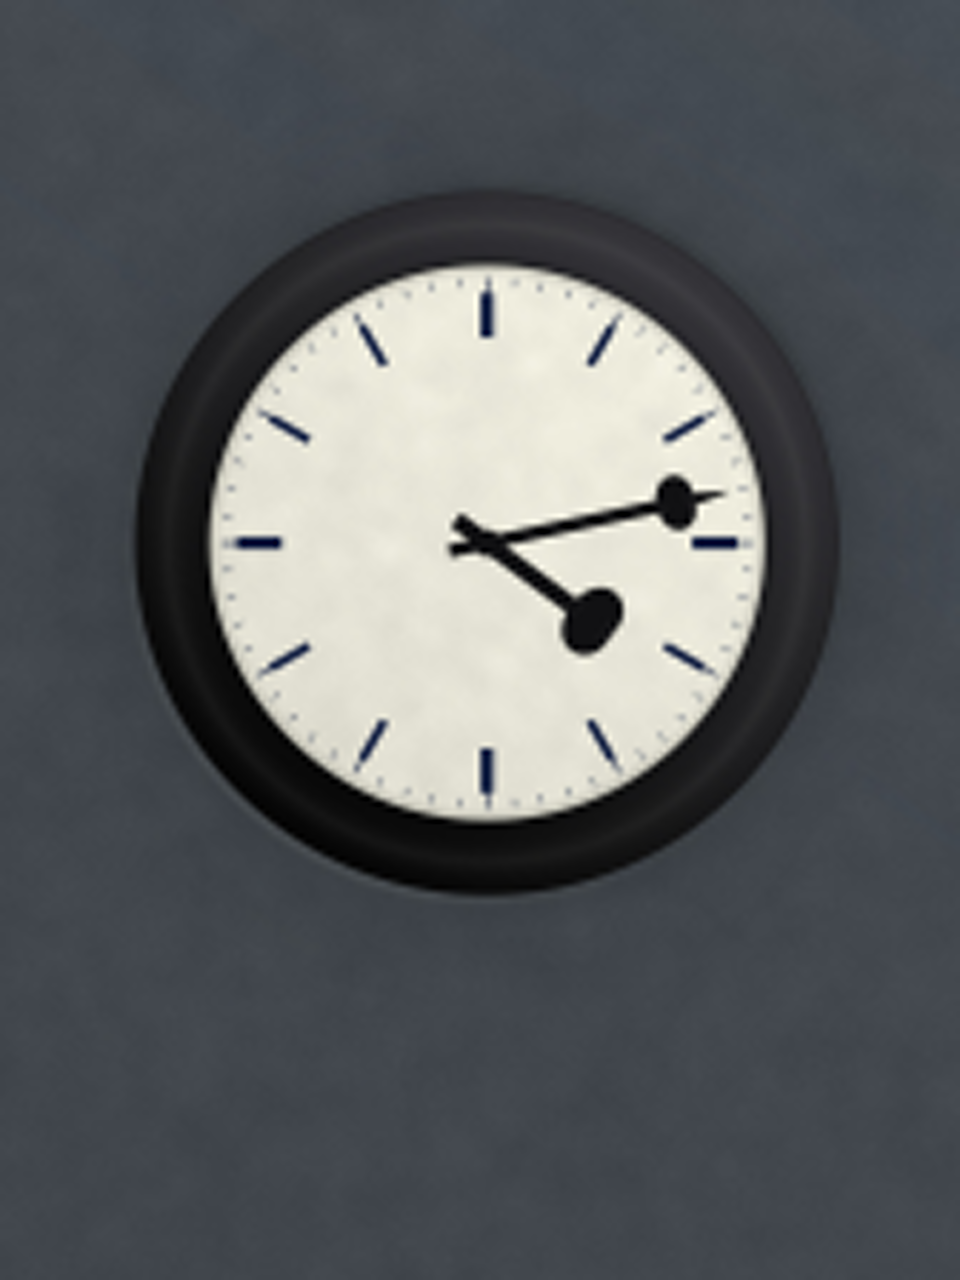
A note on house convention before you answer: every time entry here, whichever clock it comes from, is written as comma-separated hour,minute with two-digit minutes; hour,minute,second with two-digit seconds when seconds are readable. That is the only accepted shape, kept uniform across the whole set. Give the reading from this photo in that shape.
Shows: 4,13
